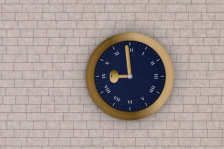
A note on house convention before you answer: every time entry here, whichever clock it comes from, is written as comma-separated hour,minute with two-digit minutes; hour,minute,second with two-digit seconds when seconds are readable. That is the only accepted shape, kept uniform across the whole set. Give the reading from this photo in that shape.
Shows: 8,59
